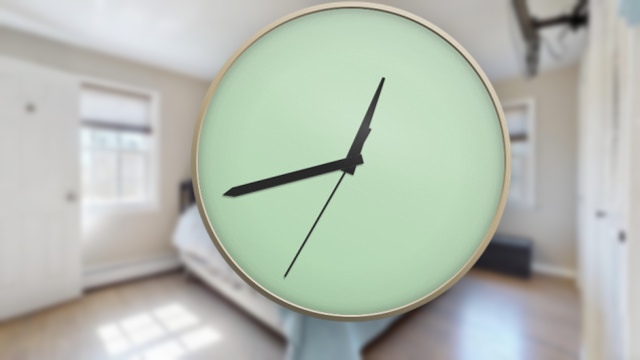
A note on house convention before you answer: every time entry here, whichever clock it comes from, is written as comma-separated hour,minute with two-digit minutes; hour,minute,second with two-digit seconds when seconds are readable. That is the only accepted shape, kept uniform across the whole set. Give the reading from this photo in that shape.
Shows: 12,42,35
